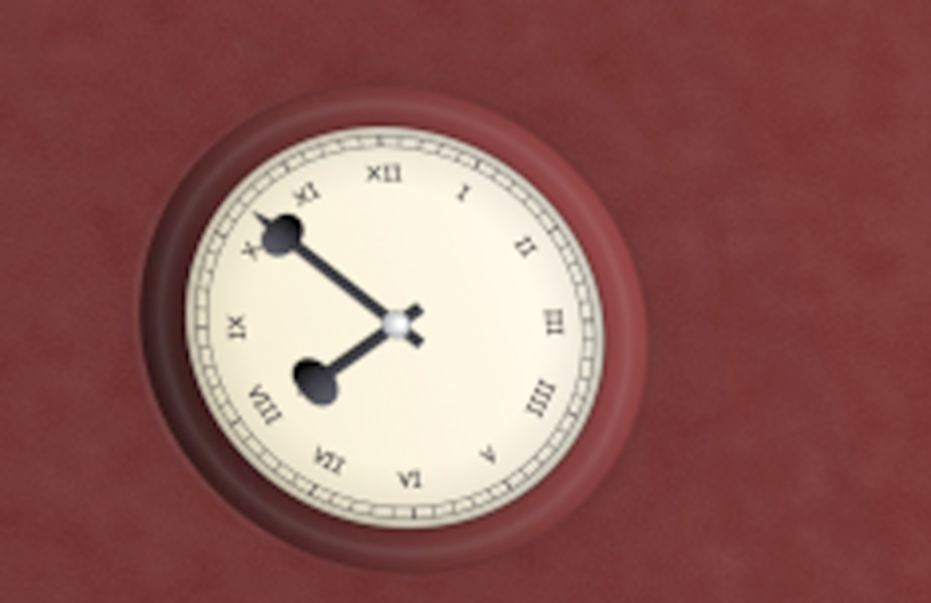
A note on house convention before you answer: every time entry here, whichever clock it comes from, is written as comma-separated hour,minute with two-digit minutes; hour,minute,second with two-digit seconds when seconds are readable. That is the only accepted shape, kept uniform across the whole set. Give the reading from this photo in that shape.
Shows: 7,52
